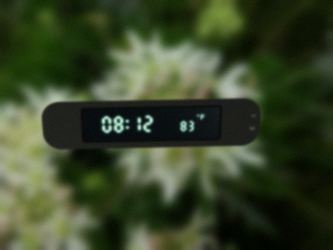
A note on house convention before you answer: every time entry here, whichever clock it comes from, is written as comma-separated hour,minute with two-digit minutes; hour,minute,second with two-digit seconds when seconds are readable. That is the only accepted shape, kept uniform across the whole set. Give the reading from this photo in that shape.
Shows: 8,12
